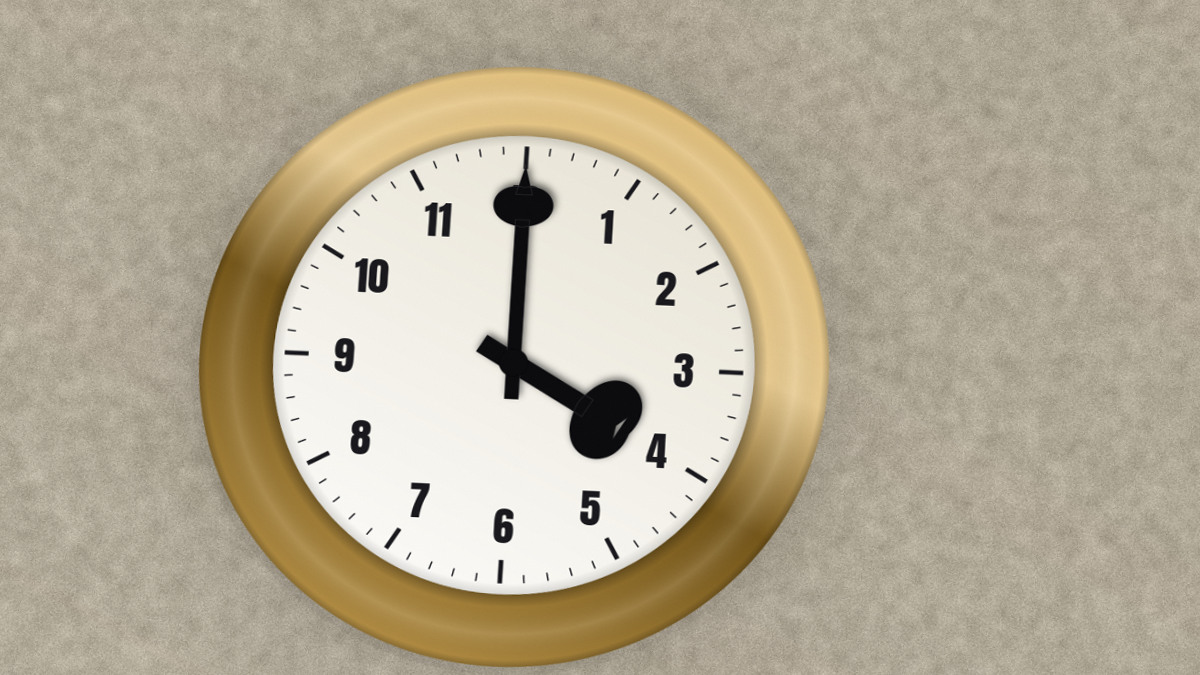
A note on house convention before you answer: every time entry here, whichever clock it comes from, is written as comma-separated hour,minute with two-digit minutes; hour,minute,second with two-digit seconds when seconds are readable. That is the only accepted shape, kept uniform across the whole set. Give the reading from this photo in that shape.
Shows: 4,00
